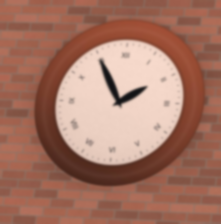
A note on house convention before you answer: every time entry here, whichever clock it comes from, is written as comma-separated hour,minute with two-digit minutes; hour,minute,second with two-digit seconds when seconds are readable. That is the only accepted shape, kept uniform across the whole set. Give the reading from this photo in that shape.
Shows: 1,55
